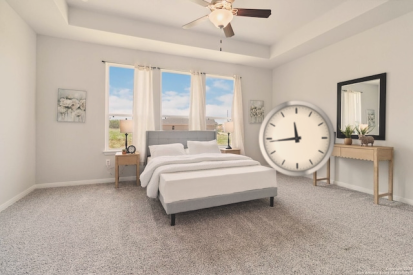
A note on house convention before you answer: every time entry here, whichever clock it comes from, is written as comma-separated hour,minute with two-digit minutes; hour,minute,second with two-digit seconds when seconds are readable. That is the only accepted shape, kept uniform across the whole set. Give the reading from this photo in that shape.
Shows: 11,44
